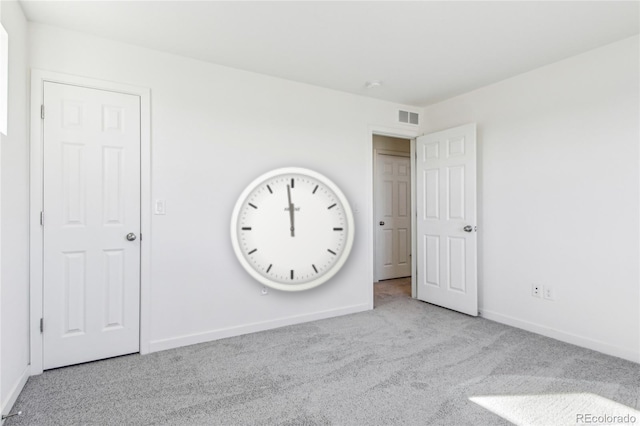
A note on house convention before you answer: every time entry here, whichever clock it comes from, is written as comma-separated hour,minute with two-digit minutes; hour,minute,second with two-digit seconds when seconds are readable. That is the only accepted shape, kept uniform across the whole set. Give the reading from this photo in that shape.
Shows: 11,59
